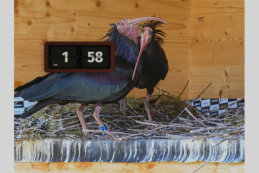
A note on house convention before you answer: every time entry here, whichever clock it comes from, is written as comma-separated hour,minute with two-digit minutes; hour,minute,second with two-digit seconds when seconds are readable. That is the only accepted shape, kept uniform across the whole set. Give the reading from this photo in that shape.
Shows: 1,58
